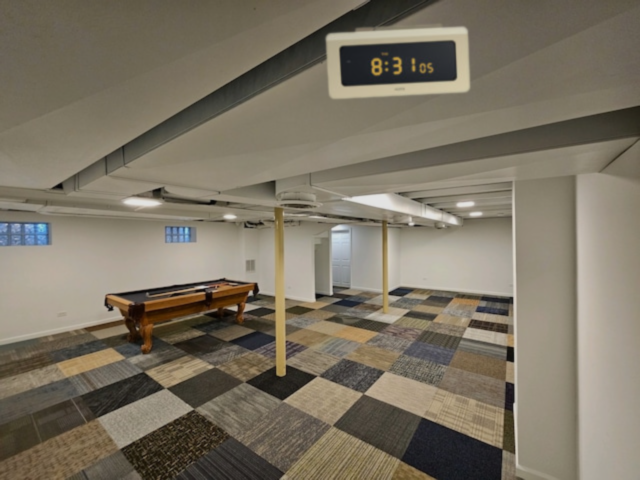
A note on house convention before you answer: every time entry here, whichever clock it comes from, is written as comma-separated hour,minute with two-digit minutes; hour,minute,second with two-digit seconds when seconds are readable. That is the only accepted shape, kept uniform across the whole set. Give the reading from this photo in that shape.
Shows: 8,31
